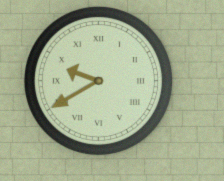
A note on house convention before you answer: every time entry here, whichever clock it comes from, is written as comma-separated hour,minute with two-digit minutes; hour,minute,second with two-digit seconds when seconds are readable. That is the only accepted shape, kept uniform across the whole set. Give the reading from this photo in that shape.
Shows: 9,40
